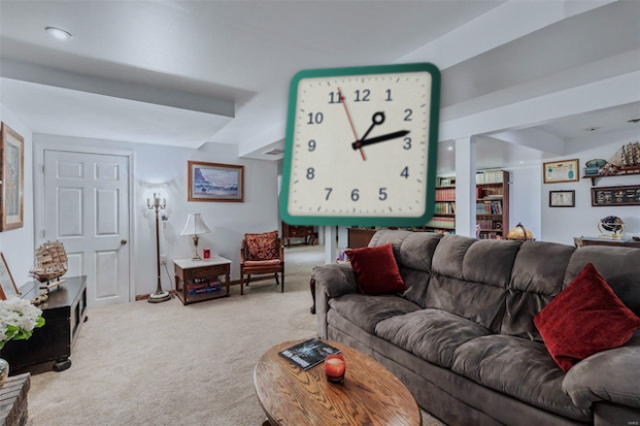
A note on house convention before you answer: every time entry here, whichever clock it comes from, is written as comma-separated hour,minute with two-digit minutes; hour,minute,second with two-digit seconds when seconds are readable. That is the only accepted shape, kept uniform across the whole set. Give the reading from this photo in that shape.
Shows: 1,12,56
